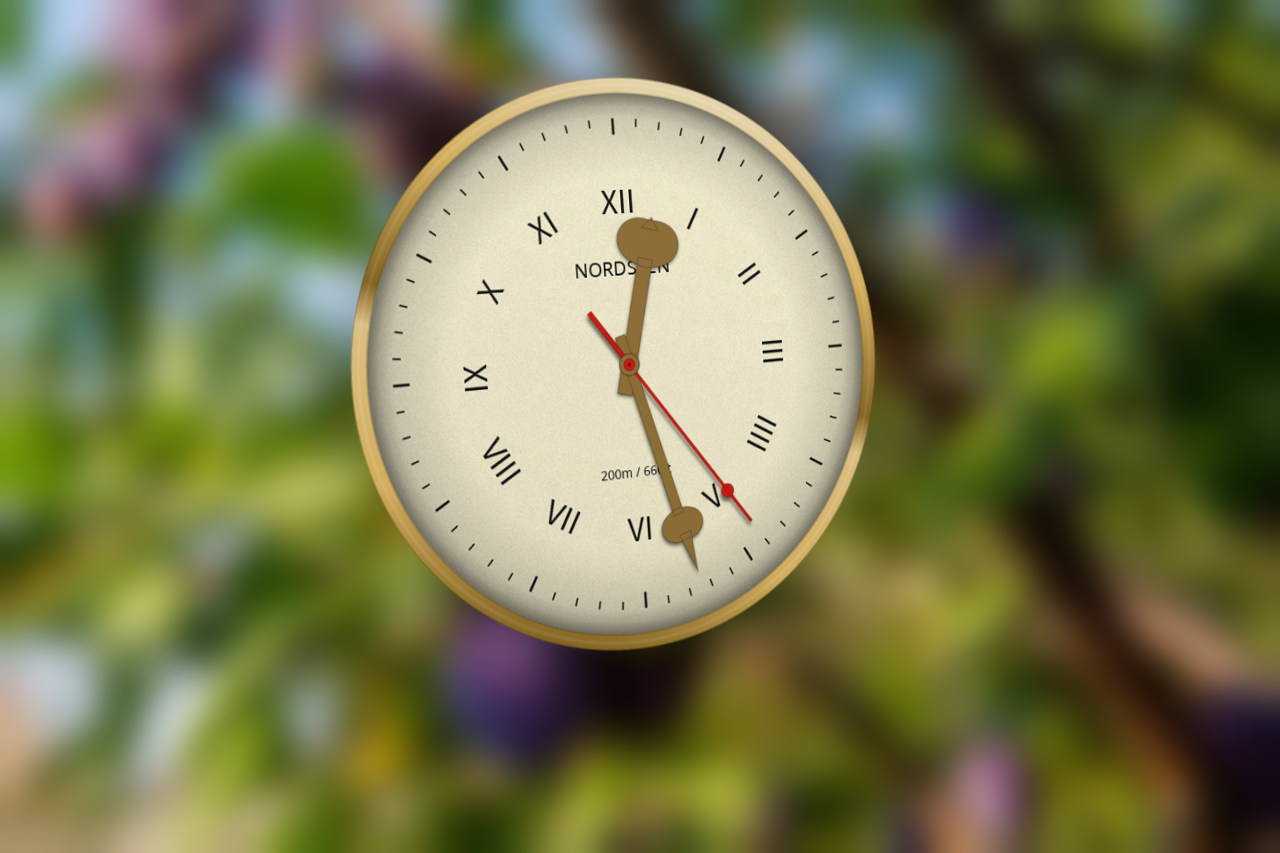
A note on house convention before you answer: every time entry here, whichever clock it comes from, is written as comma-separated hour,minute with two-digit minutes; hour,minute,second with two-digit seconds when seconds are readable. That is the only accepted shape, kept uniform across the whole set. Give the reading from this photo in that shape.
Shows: 12,27,24
